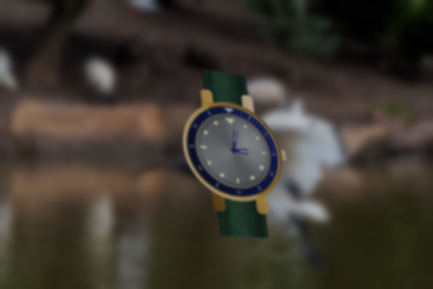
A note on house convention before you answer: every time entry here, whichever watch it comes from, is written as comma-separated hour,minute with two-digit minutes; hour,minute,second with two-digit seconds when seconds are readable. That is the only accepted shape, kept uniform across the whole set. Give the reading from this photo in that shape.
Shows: 3,02
